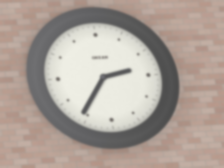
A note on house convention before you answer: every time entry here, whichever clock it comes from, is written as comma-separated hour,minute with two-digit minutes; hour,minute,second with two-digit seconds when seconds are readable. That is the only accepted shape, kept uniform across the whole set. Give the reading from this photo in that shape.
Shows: 2,36
